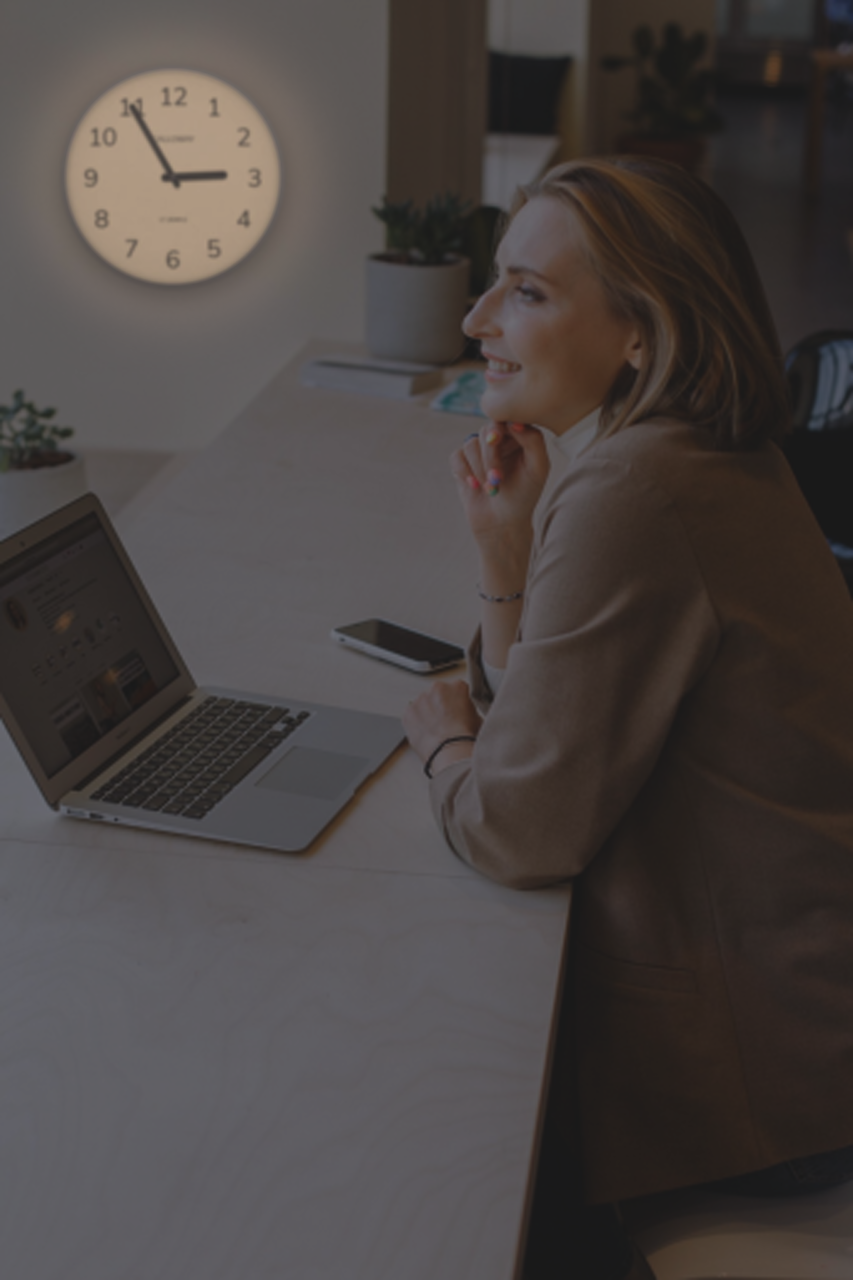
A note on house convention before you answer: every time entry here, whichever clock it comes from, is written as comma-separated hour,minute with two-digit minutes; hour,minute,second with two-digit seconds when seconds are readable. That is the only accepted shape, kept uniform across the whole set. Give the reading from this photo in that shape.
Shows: 2,55
